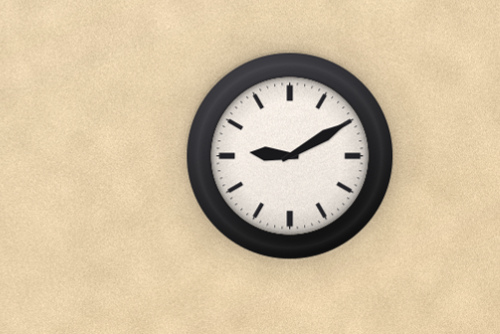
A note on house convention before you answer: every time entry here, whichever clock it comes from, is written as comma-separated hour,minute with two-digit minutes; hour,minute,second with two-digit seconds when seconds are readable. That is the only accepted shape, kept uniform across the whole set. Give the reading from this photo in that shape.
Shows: 9,10
